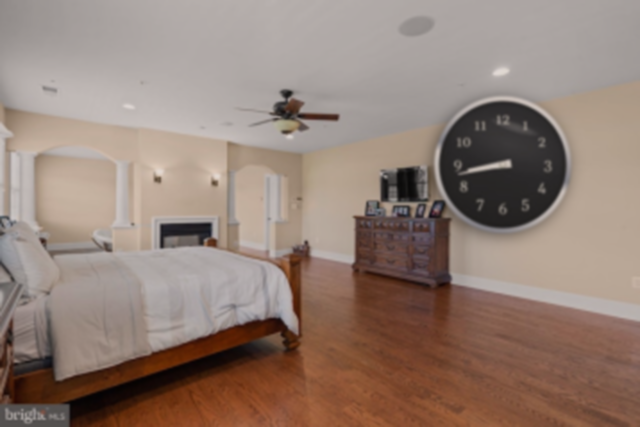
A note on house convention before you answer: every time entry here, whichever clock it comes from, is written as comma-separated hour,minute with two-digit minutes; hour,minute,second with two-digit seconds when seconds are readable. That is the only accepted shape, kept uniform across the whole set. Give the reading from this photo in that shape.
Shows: 8,43
